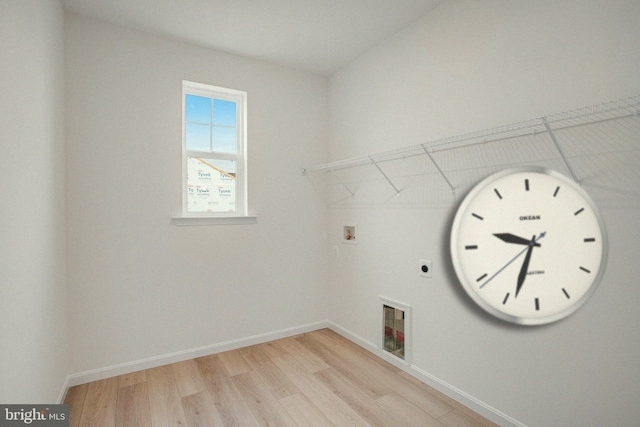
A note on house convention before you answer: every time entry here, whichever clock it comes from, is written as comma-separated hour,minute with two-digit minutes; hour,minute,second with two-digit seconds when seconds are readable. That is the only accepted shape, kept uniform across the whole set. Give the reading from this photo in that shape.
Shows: 9,33,39
